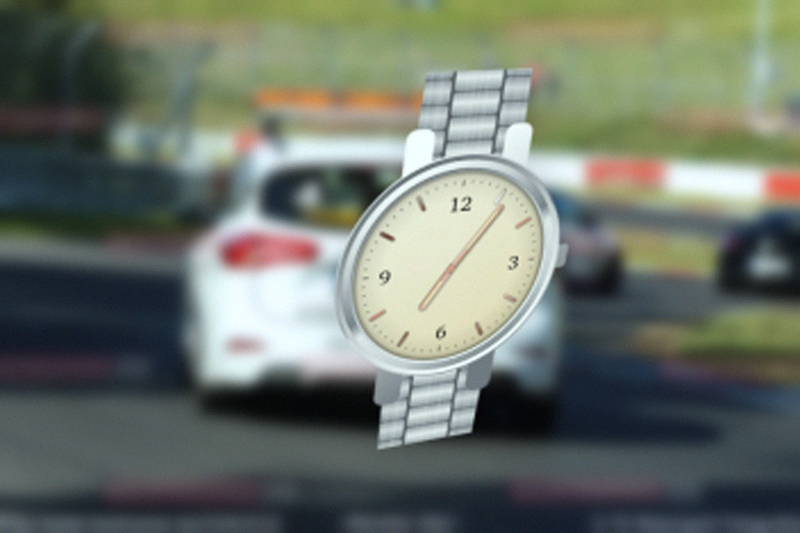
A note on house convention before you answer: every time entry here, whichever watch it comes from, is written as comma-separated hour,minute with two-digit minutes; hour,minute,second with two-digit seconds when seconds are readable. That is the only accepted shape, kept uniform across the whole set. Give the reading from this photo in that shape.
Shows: 7,06
